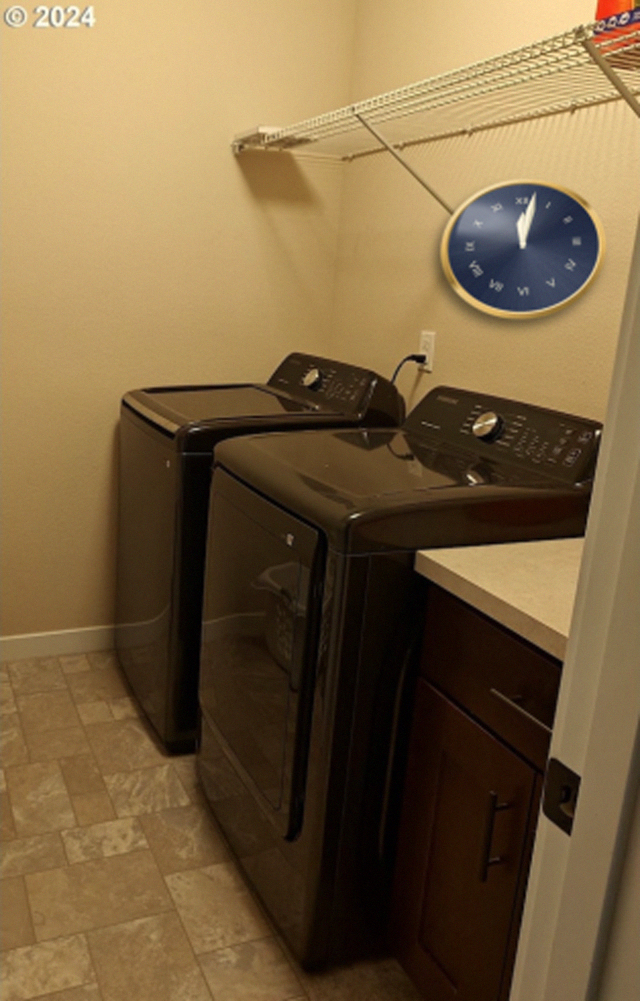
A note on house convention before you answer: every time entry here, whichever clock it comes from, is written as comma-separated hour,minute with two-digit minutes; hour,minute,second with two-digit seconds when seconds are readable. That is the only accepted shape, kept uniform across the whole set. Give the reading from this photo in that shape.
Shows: 12,02
